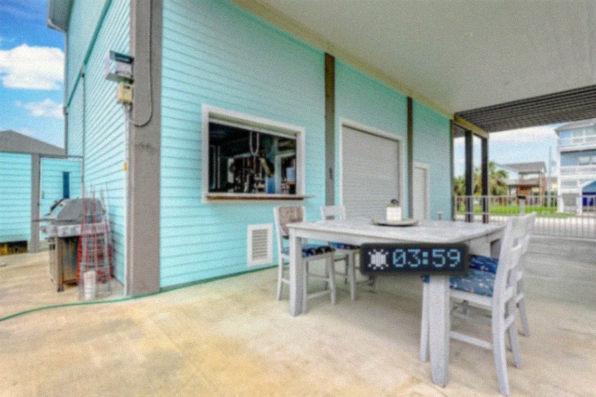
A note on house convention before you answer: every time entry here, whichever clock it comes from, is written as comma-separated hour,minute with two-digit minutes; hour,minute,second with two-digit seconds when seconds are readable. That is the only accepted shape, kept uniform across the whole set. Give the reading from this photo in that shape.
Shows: 3,59
